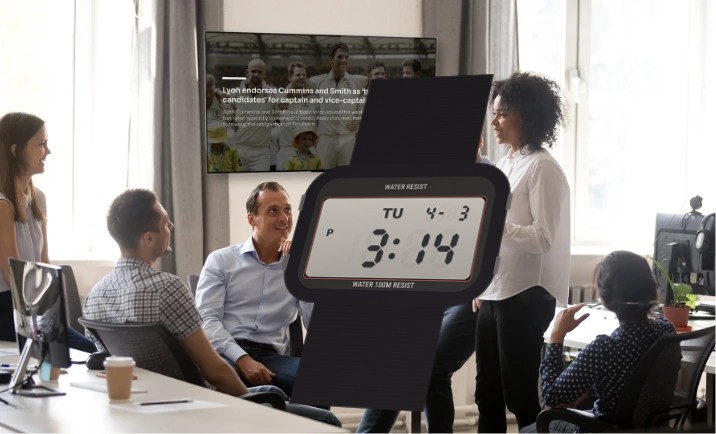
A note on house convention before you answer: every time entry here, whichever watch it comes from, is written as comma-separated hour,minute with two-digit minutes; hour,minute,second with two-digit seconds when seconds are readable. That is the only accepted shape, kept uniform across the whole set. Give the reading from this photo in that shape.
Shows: 3,14
